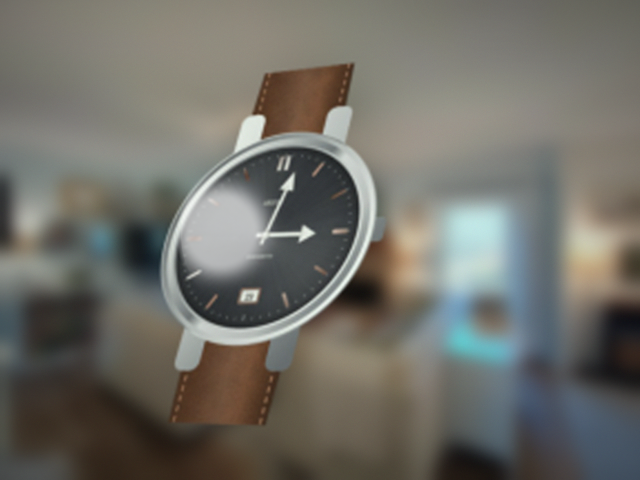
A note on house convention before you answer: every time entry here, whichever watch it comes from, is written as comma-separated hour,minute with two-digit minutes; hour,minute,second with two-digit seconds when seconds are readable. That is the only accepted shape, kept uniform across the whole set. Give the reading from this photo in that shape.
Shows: 3,02
